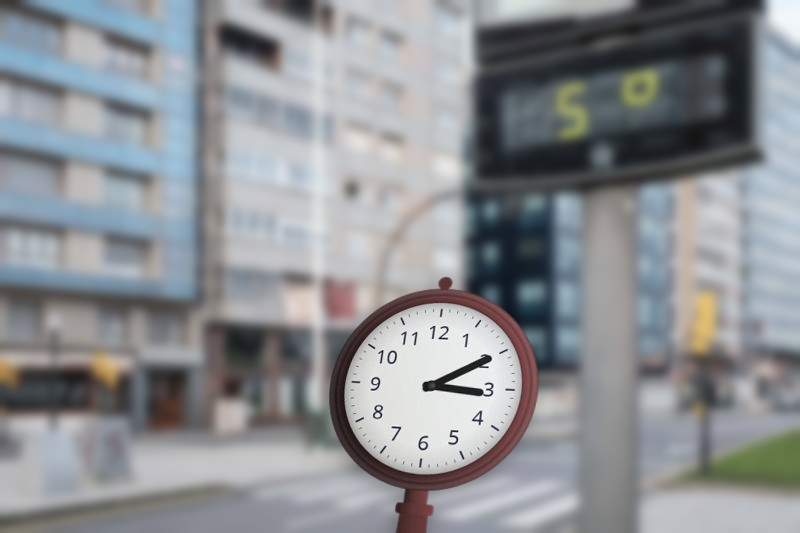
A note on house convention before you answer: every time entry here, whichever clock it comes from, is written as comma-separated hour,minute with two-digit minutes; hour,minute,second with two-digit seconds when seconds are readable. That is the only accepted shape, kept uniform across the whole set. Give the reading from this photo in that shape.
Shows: 3,10
